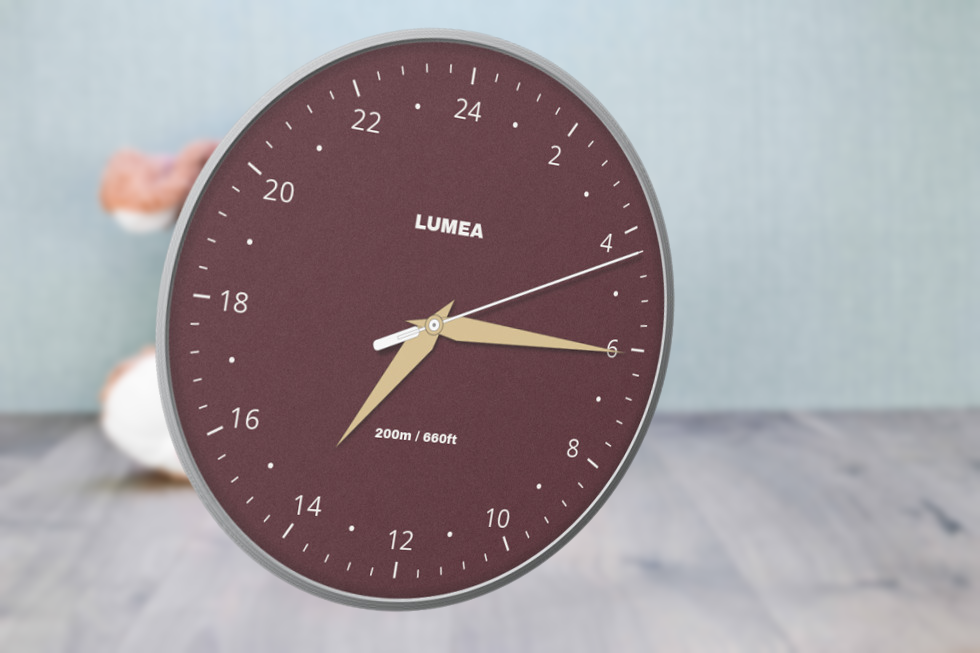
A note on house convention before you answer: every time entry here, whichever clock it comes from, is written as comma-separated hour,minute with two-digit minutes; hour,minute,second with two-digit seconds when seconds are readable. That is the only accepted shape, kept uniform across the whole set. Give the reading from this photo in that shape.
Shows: 14,15,11
